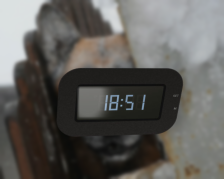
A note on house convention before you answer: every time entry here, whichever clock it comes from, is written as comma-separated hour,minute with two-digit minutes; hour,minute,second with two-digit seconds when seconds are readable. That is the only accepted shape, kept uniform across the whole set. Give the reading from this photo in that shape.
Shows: 18,51
